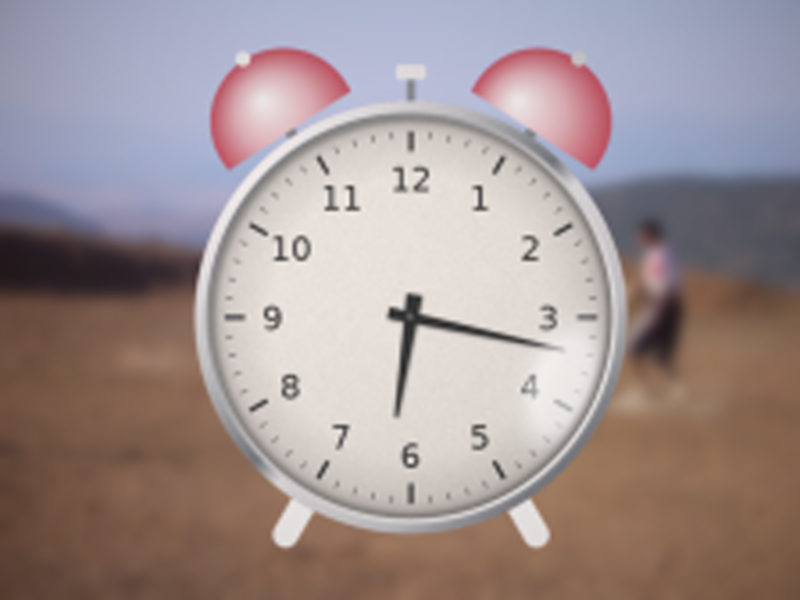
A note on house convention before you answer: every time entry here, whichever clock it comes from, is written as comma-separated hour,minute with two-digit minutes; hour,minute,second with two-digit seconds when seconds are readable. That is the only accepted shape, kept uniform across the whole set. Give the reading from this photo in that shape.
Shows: 6,17
